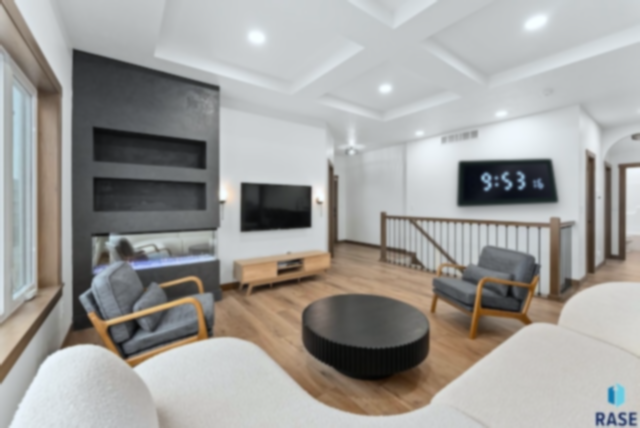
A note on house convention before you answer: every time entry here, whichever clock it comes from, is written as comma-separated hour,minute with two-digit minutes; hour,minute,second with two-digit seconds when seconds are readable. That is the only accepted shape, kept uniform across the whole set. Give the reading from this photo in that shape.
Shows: 9,53
